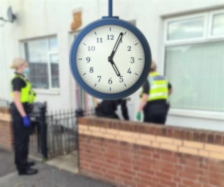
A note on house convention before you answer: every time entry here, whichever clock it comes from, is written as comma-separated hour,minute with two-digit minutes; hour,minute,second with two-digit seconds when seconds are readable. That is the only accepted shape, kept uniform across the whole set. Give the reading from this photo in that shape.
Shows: 5,04
